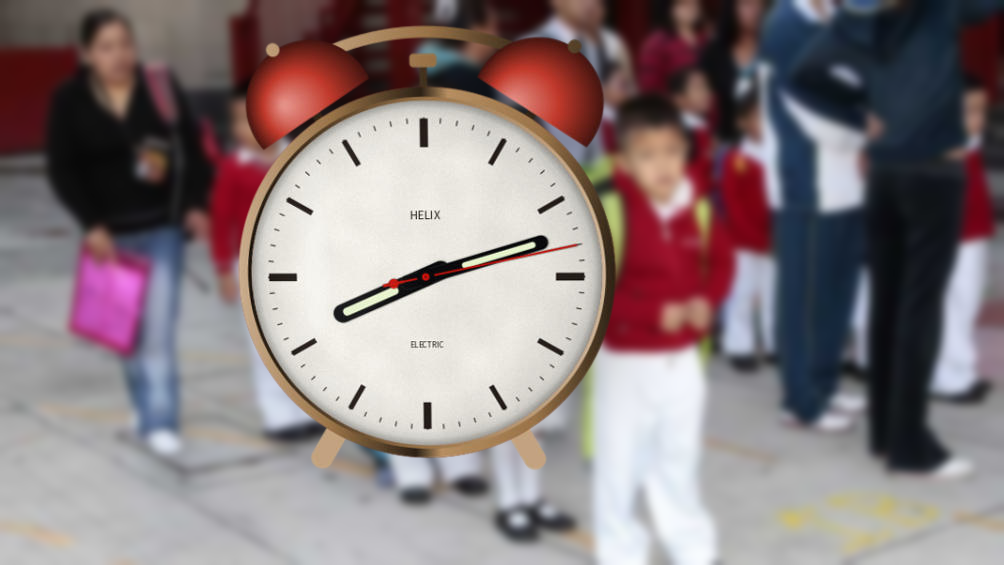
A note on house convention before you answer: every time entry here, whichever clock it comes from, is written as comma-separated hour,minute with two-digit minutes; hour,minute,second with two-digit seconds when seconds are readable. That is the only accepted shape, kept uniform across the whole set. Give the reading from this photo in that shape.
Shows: 8,12,13
